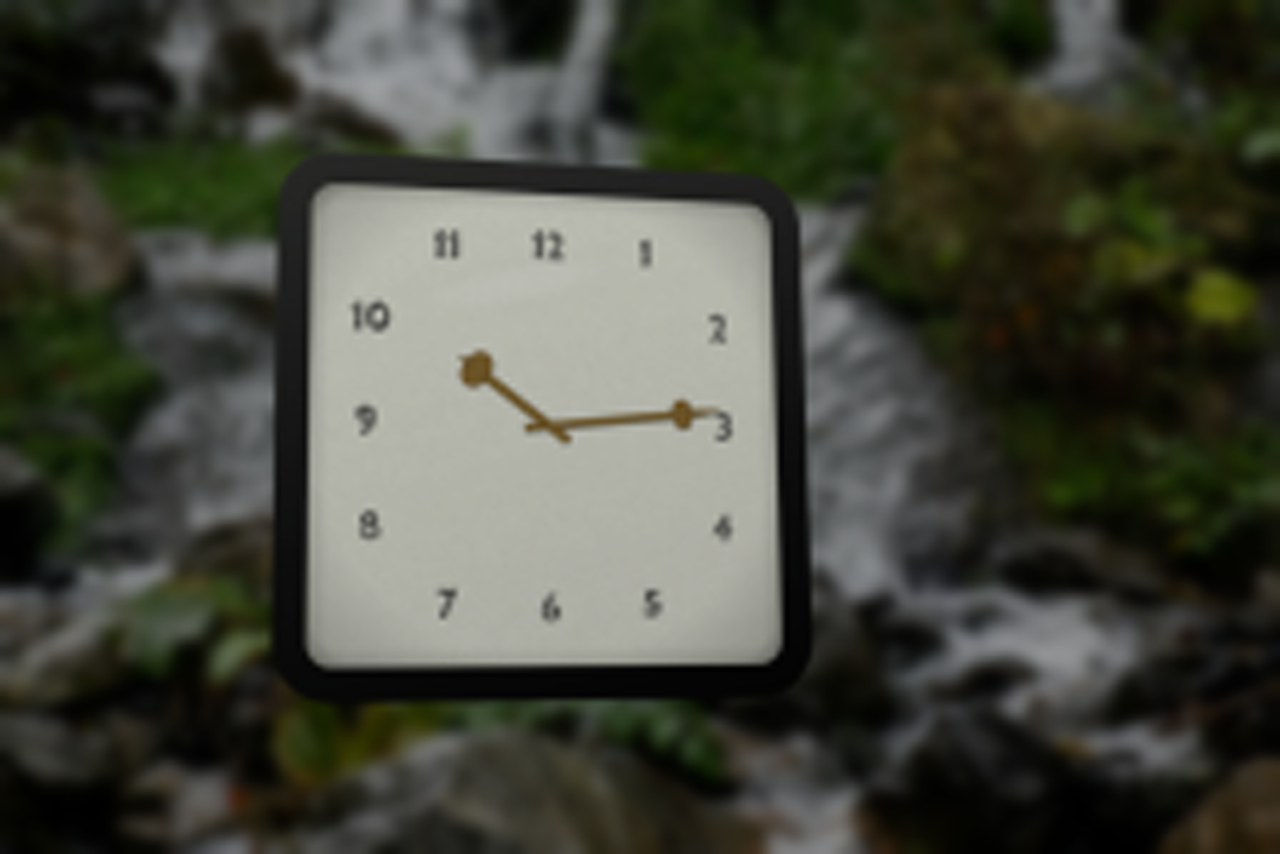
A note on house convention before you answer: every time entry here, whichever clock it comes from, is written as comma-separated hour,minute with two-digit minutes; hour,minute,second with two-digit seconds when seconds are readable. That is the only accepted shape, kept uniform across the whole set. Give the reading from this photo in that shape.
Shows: 10,14
